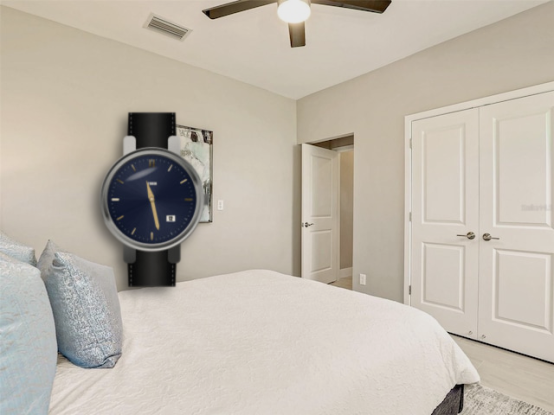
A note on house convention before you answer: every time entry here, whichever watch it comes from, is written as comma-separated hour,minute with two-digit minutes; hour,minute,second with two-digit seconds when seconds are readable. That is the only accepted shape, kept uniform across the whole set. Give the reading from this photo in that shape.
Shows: 11,28
